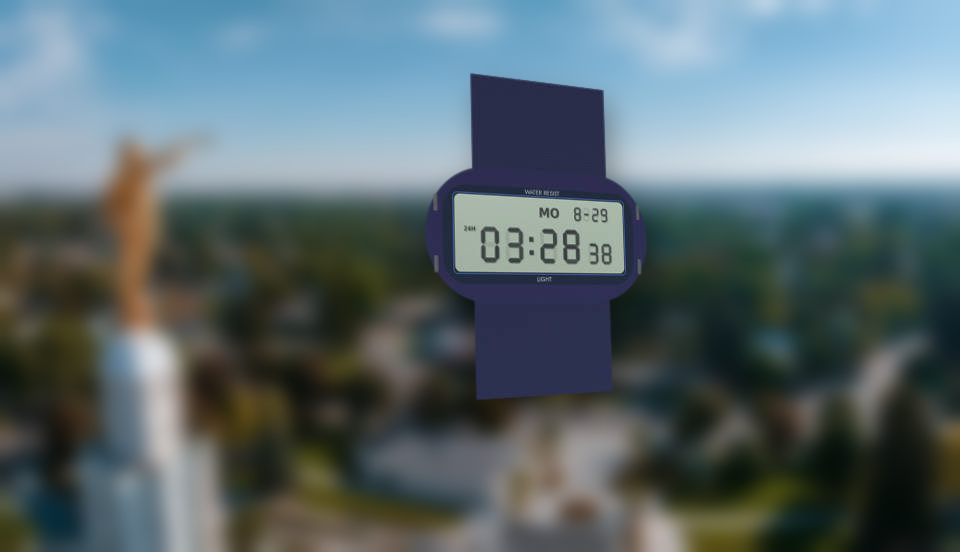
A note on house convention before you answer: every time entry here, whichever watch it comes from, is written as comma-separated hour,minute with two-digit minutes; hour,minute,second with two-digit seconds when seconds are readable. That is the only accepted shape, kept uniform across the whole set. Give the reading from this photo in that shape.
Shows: 3,28,38
